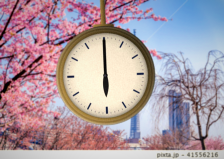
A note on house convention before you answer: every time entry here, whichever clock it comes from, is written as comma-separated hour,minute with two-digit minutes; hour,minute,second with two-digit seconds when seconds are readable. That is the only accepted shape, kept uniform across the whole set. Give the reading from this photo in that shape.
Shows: 6,00
